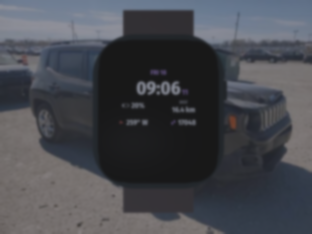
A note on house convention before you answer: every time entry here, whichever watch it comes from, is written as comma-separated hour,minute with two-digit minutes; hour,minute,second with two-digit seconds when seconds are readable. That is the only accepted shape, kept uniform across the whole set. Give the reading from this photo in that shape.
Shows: 9,06
